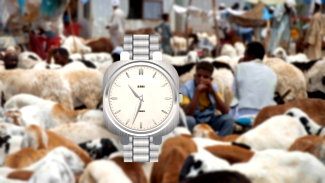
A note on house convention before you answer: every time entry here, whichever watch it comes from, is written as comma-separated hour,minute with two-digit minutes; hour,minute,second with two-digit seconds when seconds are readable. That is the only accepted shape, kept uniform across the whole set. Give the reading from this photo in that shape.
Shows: 10,33
